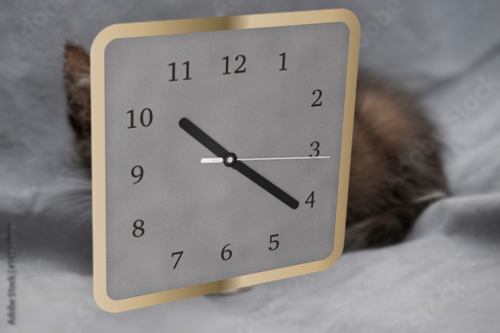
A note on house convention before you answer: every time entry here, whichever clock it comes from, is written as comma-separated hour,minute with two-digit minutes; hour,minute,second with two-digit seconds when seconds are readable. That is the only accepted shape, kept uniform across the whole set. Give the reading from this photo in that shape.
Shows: 10,21,16
